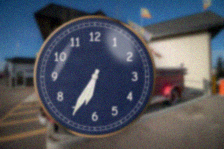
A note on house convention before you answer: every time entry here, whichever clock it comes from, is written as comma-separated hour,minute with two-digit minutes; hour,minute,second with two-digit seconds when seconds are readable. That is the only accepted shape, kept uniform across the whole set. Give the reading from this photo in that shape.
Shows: 6,35
